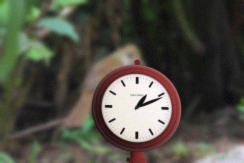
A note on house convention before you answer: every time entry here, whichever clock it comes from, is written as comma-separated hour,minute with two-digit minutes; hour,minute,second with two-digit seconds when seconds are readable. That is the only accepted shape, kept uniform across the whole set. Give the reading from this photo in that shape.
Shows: 1,11
